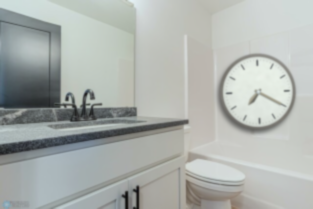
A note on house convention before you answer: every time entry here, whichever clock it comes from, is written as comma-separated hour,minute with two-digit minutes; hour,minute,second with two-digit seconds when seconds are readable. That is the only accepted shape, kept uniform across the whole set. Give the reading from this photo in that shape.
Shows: 7,20
